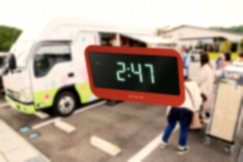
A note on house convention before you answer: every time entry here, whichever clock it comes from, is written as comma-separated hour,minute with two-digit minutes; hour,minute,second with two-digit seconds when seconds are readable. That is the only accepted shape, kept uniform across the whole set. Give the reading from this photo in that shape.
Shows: 2,47
